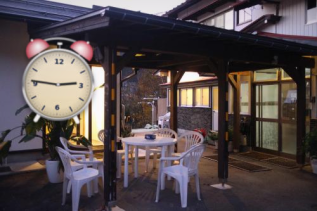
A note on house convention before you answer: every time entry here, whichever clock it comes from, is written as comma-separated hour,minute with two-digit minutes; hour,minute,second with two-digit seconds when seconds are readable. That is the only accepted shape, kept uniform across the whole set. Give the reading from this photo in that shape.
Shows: 2,46
